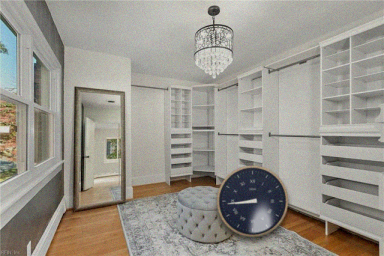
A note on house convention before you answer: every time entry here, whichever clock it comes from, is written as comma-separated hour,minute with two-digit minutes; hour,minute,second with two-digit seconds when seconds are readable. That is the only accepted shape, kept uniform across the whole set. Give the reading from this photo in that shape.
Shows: 8,44
